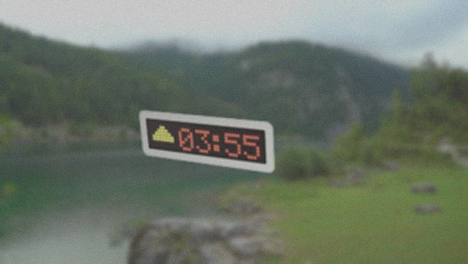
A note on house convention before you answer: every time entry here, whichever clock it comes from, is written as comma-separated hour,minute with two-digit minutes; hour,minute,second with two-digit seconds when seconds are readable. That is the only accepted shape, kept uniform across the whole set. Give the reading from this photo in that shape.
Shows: 3,55
